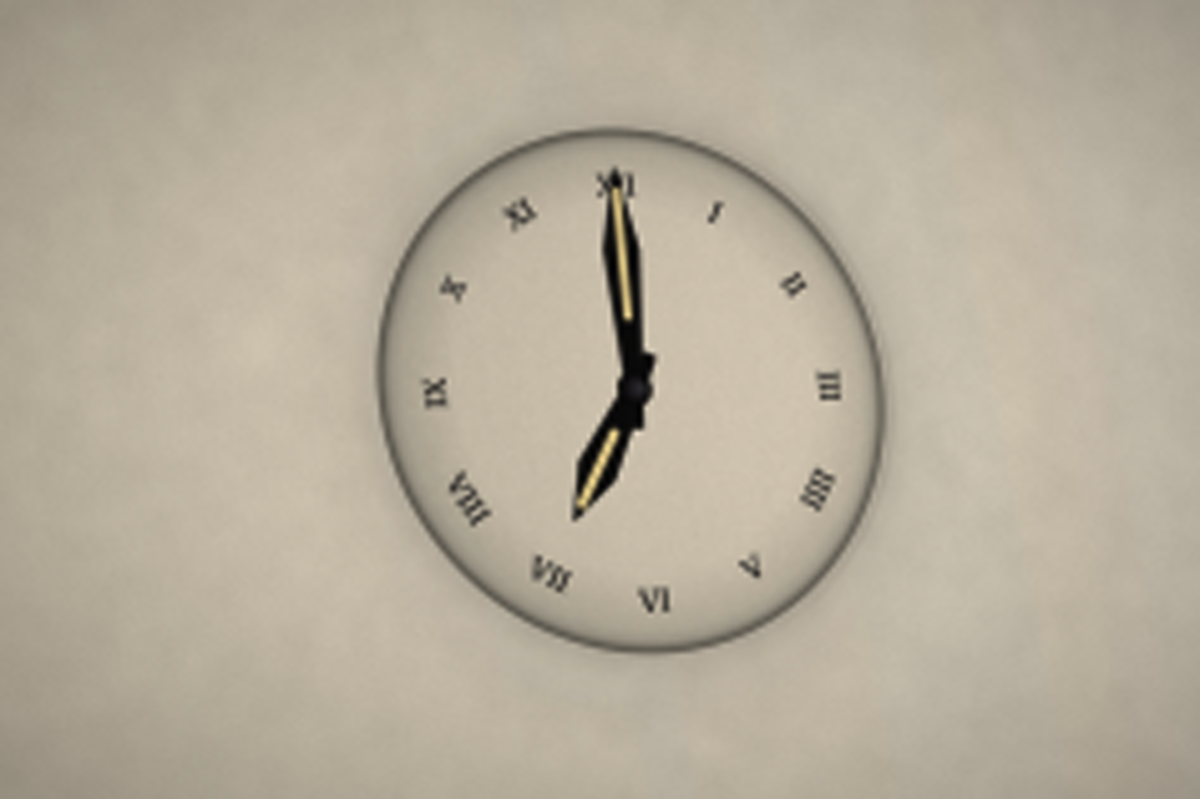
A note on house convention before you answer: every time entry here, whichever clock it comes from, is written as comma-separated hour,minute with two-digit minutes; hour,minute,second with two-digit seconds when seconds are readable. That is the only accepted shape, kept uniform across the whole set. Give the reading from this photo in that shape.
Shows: 7,00
